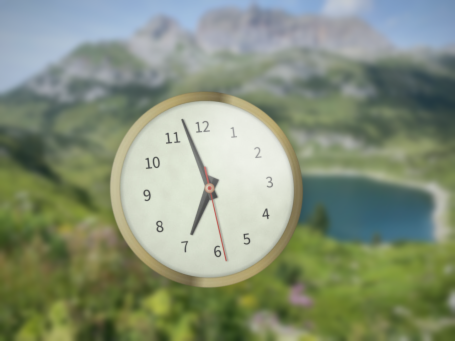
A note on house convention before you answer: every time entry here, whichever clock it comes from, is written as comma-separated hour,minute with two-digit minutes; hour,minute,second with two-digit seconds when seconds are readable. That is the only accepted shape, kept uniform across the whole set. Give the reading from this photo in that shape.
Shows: 6,57,29
